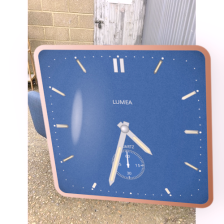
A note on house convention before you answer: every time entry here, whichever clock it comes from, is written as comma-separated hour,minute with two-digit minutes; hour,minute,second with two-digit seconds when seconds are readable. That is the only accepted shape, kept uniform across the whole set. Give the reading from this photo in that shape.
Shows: 4,33
